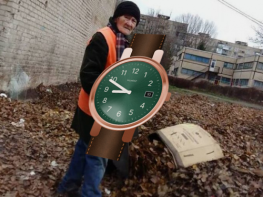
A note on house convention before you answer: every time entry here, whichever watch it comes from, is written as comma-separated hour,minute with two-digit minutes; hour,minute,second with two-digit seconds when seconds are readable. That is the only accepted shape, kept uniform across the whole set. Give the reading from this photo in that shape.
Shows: 8,49
